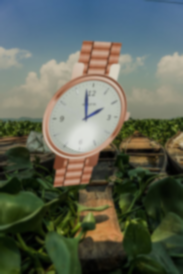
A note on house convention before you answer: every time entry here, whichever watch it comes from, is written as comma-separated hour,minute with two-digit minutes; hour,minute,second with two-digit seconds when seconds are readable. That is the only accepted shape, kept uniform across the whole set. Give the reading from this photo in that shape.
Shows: 1,58
